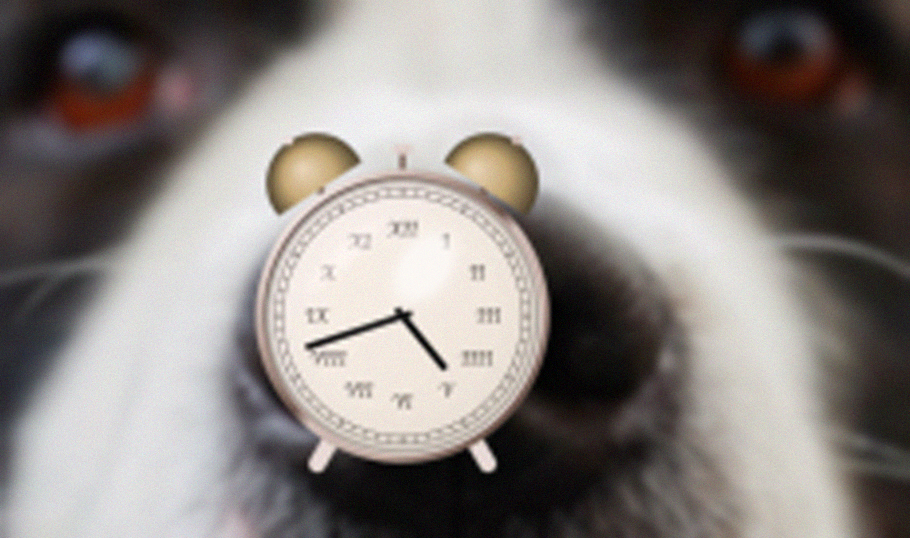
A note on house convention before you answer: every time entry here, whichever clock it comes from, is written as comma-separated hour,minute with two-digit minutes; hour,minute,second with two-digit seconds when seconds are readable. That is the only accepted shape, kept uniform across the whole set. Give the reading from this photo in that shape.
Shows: 4,42
